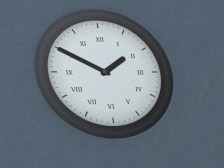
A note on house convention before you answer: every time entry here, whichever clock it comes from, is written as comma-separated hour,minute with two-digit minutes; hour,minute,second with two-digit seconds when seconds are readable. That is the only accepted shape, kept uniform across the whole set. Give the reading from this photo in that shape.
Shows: 1,50
